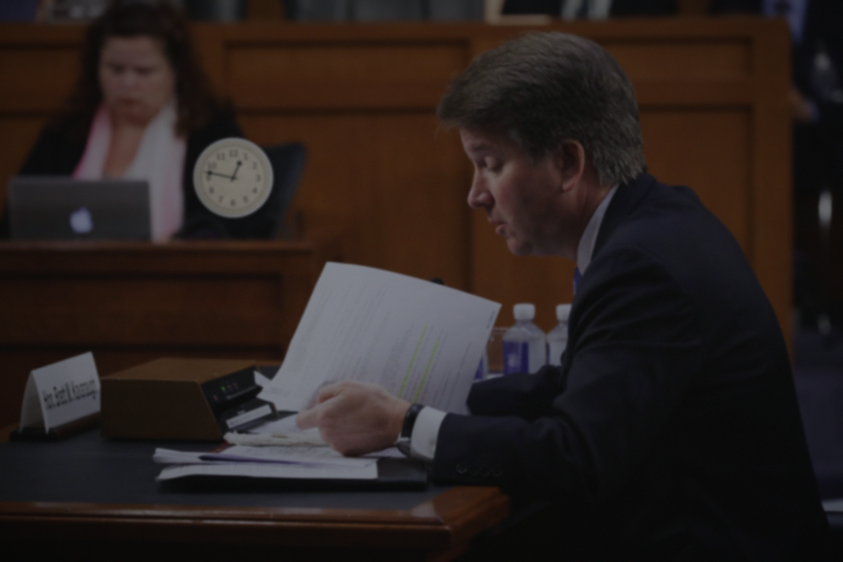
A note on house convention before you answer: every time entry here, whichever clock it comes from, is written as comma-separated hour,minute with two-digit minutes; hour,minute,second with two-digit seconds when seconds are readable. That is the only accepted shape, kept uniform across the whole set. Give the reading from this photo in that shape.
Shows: 12,47
